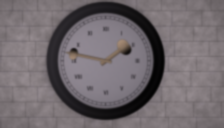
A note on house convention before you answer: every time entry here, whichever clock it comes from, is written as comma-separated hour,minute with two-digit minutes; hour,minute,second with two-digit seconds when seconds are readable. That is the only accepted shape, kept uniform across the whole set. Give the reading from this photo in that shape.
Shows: 1,47
